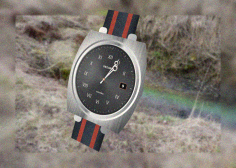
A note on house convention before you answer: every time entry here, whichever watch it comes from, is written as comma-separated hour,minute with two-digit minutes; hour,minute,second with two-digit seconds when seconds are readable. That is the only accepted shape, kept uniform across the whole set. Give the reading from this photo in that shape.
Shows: 1,04
